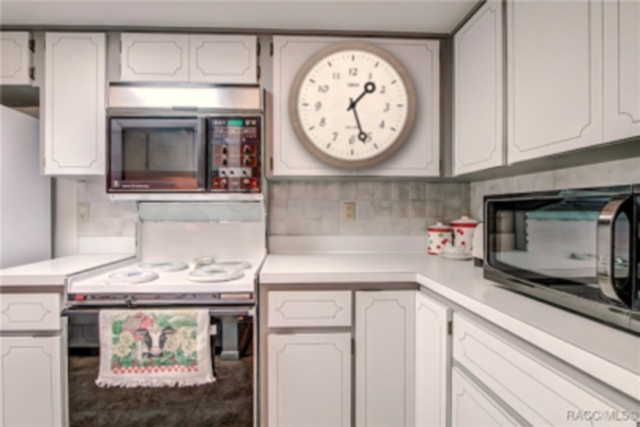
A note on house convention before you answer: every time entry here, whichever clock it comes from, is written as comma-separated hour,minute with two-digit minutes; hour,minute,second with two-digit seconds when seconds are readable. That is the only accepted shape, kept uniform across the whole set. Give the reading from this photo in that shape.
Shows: 1,27
